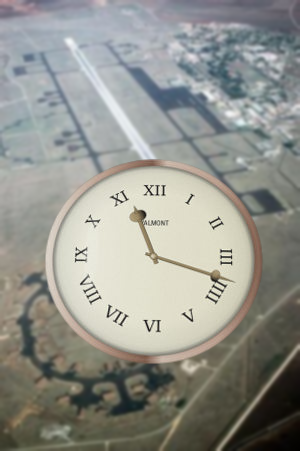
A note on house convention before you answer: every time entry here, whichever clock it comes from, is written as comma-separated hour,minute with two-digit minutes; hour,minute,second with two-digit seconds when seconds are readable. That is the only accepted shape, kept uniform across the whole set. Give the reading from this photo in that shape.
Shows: 11,18
